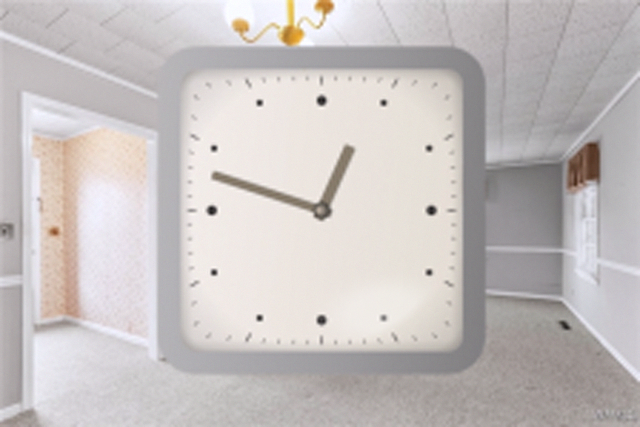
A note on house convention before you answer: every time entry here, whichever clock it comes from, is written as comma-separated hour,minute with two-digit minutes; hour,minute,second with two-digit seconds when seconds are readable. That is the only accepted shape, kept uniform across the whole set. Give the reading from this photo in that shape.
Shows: 12,48
